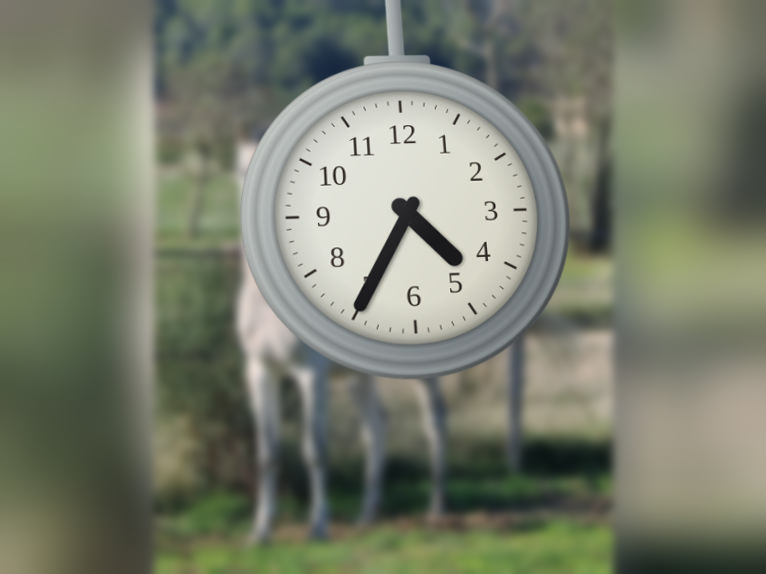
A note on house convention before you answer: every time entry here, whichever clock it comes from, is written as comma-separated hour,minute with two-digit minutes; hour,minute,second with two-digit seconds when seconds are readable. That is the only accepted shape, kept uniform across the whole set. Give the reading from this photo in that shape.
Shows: 4,35
